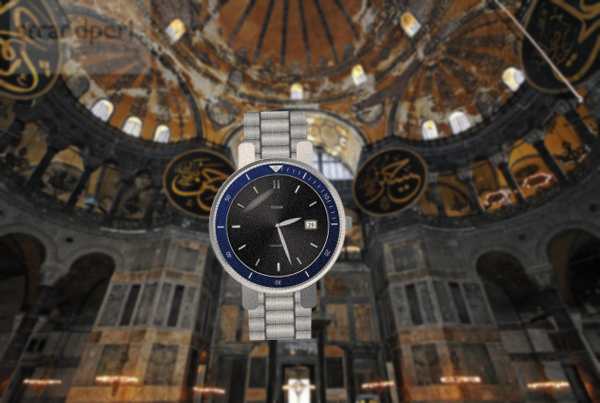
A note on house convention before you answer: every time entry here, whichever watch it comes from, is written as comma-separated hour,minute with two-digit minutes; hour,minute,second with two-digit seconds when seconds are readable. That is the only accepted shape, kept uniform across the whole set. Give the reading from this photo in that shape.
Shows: 2,27
